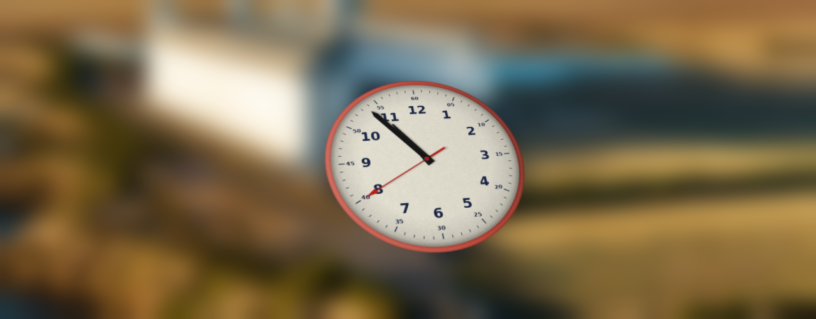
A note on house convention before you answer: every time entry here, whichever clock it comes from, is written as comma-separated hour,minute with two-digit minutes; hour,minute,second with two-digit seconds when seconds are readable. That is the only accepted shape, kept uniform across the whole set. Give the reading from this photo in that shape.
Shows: 10,53,40
